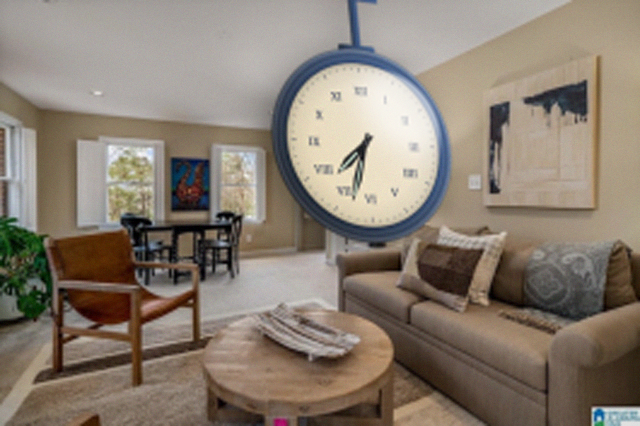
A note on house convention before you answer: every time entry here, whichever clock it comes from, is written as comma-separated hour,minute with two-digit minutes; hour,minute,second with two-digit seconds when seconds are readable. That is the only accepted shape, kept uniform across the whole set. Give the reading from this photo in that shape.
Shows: 7,33
